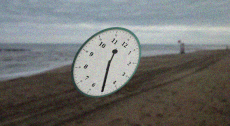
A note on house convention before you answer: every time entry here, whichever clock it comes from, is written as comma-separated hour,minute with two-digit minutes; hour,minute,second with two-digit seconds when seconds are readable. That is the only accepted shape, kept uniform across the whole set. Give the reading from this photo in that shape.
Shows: 11,25
